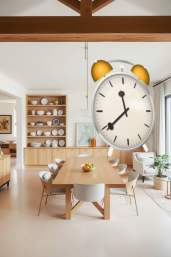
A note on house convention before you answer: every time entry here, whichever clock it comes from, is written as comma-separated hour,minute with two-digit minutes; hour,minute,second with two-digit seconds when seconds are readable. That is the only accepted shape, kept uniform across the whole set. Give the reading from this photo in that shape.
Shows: 11,39
